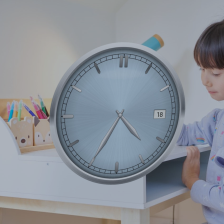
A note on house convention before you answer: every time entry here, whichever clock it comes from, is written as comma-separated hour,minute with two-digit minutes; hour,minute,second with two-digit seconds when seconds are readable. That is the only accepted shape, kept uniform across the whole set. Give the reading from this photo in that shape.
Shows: 4,35
